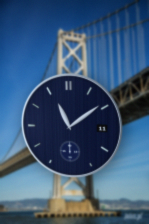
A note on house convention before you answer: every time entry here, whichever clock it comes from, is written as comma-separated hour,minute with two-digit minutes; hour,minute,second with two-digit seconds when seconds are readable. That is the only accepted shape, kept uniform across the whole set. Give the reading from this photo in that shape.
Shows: 11,09
